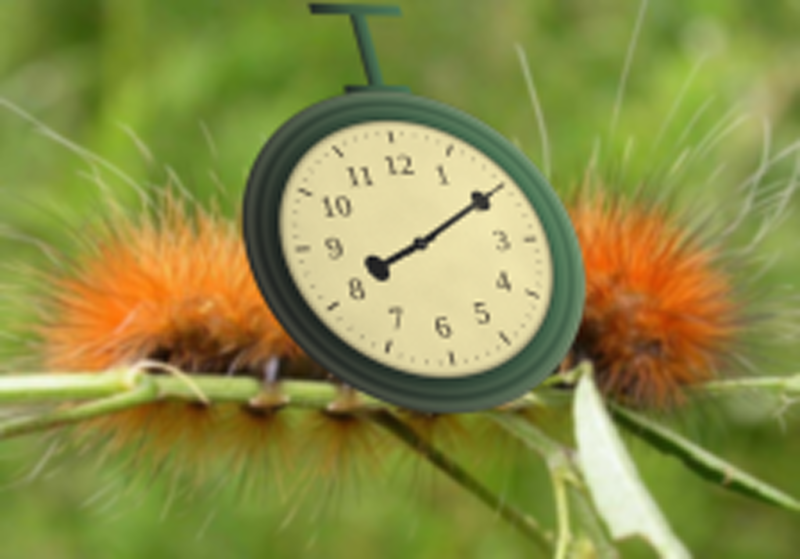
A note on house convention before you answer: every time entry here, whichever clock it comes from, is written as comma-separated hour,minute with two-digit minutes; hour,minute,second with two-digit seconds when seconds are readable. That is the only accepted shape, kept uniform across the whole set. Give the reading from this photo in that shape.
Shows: 8,10
